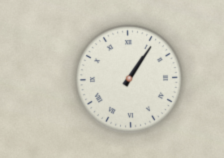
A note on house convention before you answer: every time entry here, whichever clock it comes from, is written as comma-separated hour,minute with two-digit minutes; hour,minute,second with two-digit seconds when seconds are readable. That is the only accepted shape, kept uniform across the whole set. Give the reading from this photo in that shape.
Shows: 1,06
